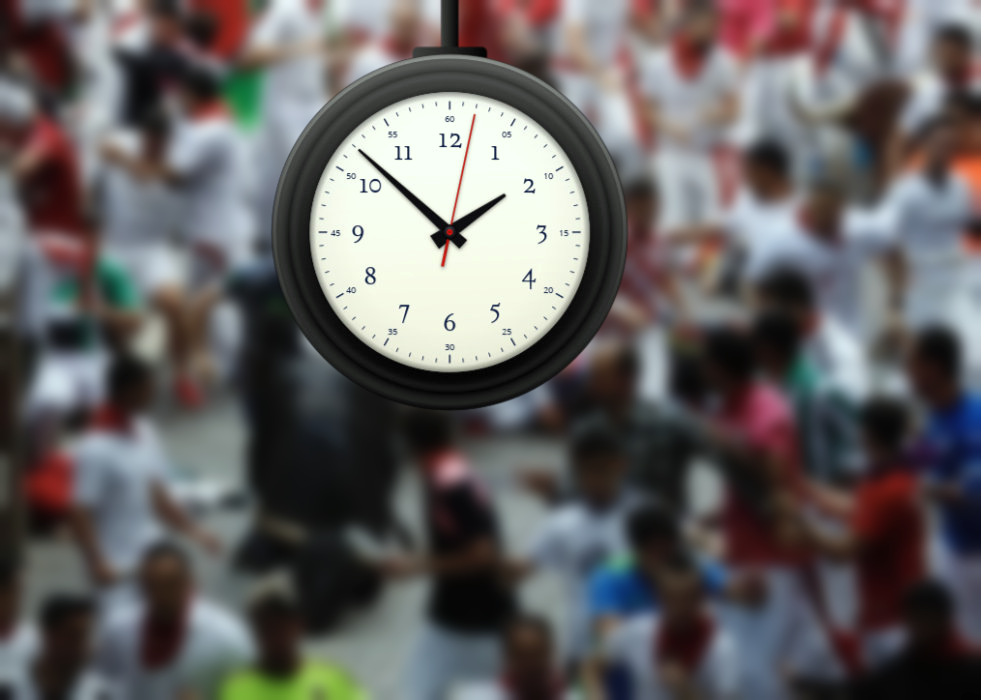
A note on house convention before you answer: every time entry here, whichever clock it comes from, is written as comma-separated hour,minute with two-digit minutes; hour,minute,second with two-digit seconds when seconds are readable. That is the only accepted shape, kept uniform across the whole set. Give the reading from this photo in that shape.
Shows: 1,52,02
